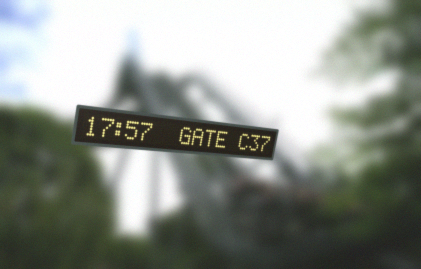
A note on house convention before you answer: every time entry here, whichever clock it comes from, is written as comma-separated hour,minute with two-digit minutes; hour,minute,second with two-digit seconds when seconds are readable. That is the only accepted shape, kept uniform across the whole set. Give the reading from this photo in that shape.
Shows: 17,57
